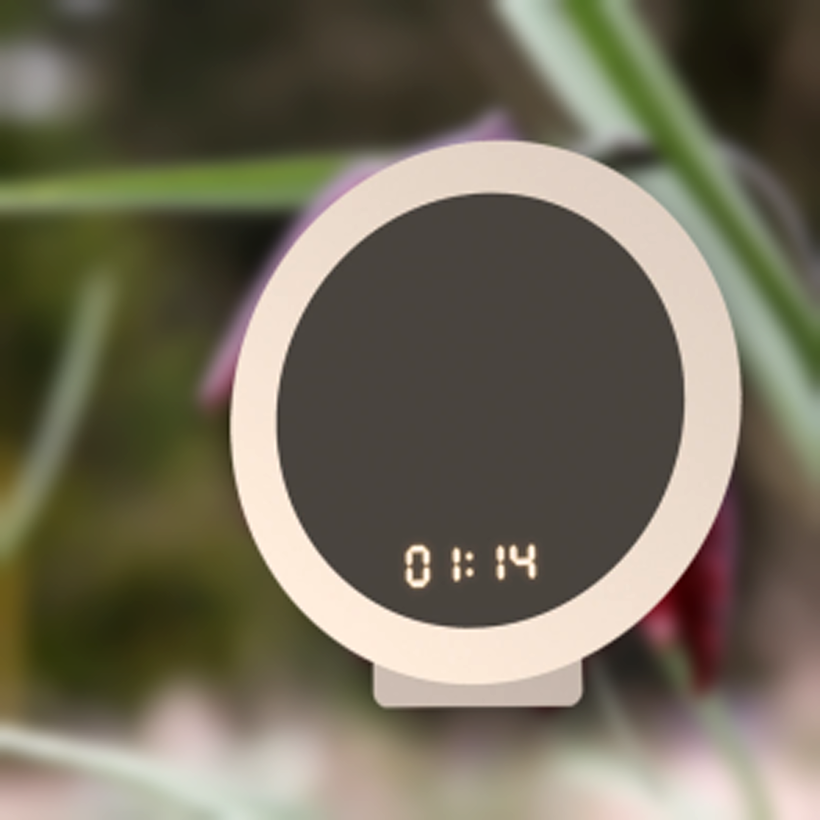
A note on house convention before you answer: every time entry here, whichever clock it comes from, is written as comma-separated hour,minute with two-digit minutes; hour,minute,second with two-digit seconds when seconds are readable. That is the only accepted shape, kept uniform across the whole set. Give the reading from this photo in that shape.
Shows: 1,14
